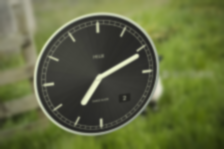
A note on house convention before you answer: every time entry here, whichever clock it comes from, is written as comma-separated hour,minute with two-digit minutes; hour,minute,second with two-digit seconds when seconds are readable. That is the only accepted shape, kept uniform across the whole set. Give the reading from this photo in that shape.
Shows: 7,11
